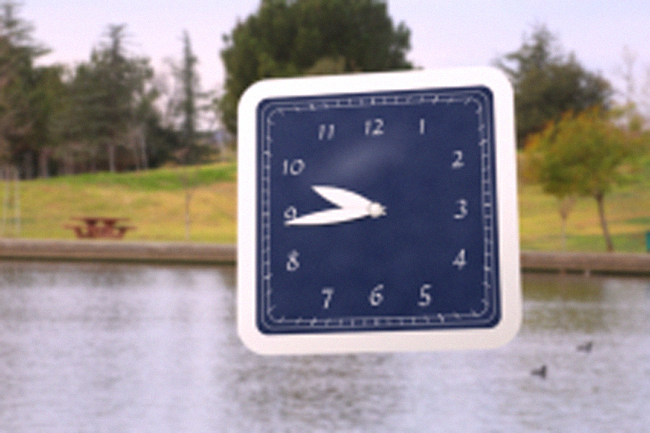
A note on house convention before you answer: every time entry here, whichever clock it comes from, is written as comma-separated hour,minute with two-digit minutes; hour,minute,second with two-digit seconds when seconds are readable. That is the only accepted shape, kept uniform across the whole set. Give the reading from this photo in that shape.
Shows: 9,44
